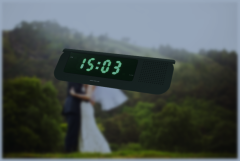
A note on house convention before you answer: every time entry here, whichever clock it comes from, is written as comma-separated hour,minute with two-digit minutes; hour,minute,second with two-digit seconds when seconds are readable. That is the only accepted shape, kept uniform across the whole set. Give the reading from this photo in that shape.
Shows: 15,03
